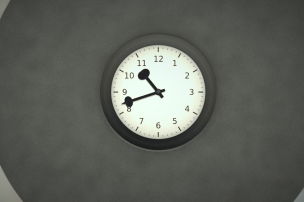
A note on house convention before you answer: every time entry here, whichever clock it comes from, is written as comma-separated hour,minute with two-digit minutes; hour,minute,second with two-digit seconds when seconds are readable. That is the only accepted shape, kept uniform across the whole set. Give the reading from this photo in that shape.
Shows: 10,42
